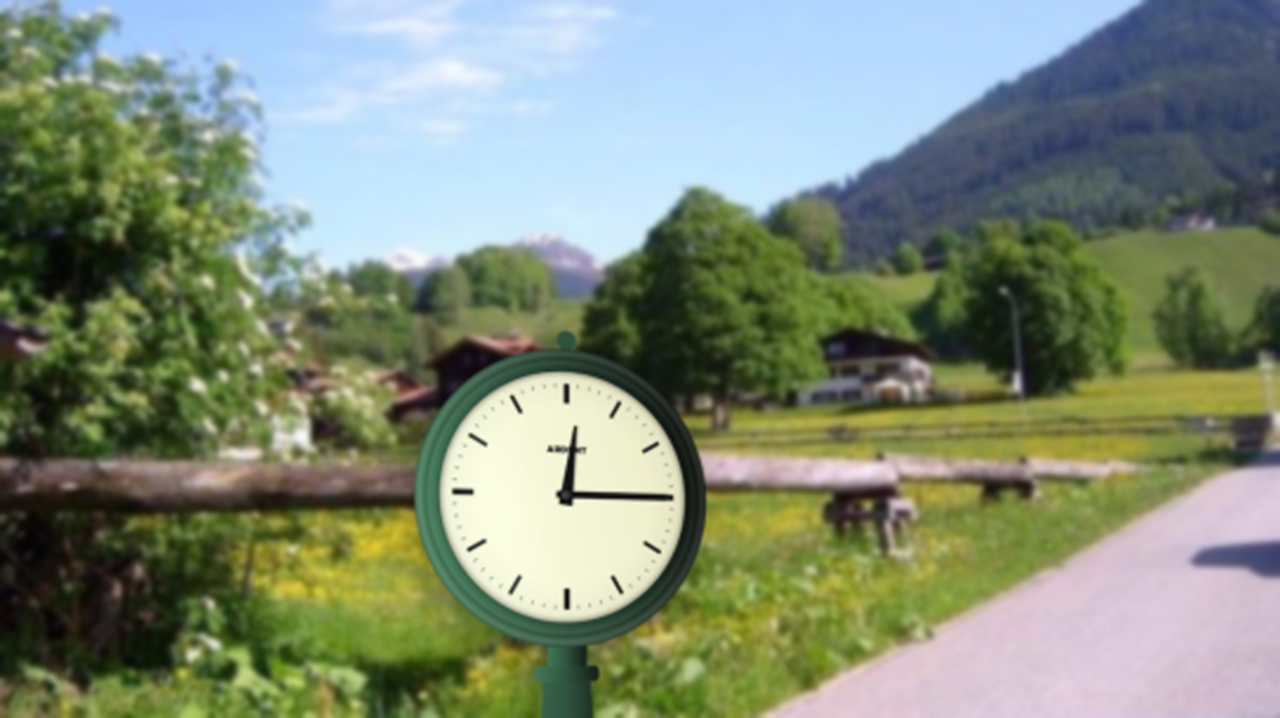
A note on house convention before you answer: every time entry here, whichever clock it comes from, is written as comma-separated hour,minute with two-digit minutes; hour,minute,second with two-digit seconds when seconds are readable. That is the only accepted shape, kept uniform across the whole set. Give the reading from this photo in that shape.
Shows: 12,15
